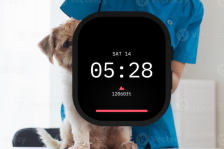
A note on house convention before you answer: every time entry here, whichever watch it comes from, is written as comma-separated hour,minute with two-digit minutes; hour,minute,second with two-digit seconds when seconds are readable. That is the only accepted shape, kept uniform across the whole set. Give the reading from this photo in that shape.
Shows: 5,28
